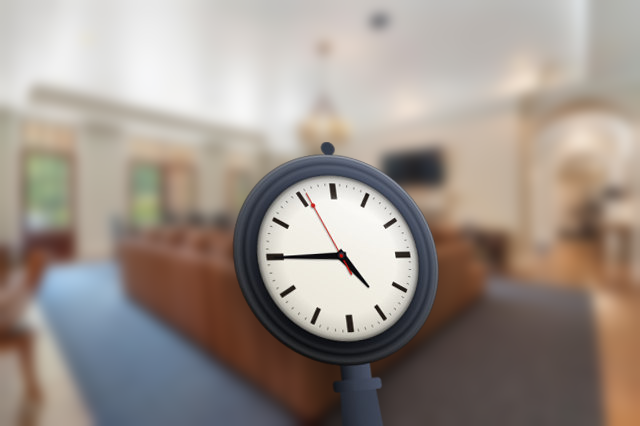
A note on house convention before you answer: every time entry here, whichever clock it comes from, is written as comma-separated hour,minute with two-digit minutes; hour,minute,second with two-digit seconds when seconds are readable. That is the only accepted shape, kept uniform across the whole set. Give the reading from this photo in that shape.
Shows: 4,44,56
